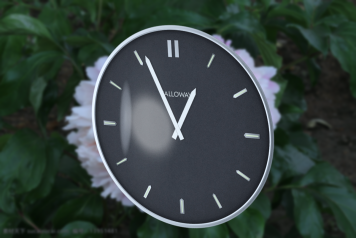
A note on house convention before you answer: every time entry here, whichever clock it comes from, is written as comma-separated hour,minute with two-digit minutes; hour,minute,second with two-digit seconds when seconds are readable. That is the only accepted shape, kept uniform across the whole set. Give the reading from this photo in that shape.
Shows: 12,56
